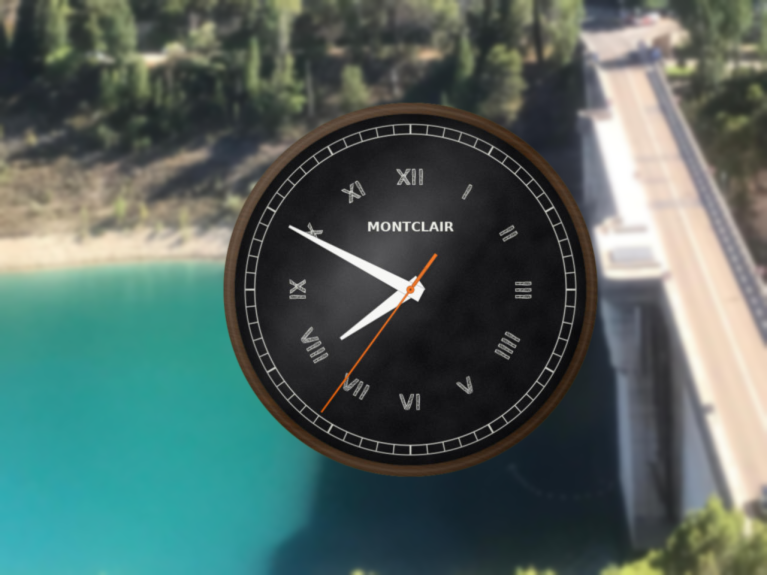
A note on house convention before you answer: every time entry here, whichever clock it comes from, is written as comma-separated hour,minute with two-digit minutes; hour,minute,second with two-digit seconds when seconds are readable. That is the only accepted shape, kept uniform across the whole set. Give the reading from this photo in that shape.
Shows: 7,49,36
